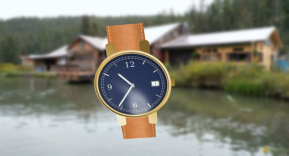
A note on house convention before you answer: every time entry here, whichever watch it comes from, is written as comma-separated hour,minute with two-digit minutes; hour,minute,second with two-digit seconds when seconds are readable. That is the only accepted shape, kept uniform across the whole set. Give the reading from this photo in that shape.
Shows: 10,36
